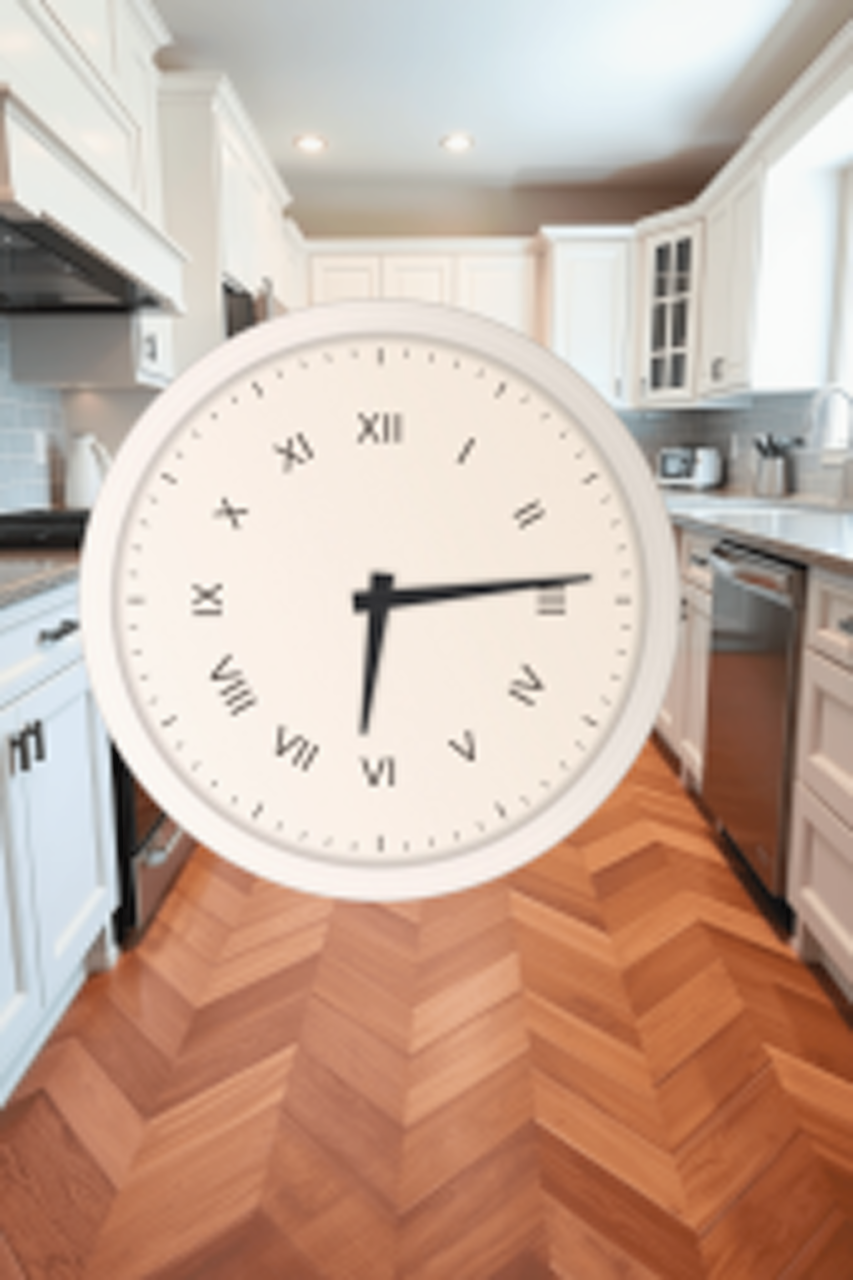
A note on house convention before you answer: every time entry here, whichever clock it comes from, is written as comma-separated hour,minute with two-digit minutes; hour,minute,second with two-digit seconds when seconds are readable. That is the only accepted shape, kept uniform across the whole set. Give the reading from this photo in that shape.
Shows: 6,14
